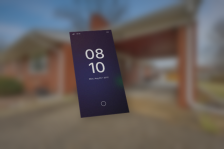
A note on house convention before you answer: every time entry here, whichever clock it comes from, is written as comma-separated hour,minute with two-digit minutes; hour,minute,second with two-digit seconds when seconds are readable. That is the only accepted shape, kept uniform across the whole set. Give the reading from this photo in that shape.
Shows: 8,10
